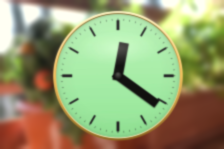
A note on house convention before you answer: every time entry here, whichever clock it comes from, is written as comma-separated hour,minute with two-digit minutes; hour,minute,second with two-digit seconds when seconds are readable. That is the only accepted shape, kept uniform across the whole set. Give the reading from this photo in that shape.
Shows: 12,21
